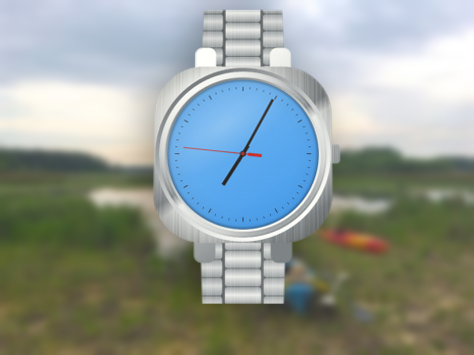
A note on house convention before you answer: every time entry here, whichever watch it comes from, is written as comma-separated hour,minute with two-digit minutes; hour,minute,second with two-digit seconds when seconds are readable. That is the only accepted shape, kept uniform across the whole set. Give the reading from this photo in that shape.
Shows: 7,04,46
